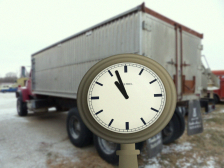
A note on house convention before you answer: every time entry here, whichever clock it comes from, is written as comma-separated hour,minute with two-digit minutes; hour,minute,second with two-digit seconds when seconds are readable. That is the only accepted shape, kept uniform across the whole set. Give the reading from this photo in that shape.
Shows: 10,57
